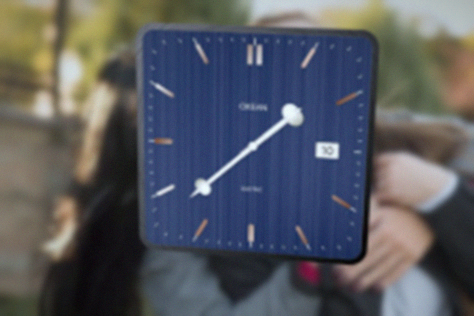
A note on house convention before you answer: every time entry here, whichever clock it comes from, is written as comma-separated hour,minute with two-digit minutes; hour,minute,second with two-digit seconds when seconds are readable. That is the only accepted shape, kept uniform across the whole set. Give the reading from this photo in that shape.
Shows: 1,38
